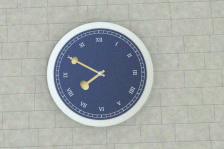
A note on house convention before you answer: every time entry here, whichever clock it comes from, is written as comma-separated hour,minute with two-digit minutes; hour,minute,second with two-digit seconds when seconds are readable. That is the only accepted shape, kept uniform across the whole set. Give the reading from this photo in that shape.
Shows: 7,50
